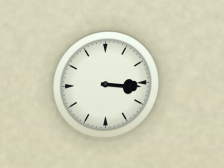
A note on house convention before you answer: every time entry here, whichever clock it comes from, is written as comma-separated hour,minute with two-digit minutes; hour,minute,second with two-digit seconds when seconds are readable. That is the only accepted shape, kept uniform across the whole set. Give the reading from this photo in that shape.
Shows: 3,16
